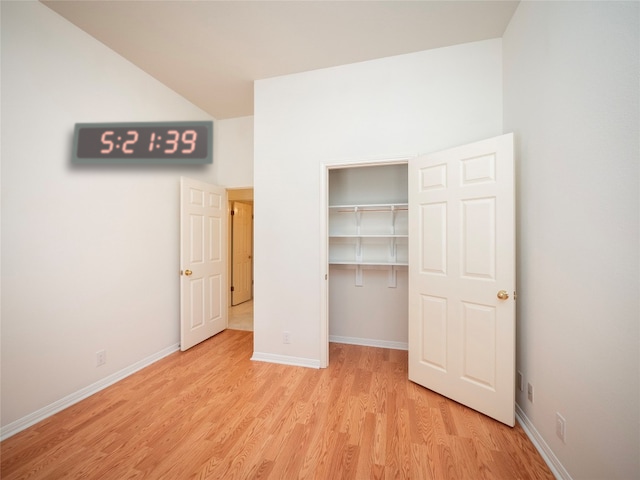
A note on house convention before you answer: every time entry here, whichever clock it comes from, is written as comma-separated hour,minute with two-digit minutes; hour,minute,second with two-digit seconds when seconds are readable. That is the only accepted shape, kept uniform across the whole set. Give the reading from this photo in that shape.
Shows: 5,21,39
